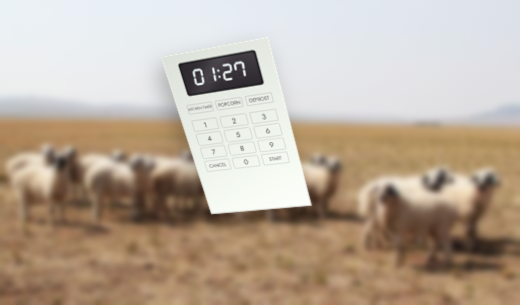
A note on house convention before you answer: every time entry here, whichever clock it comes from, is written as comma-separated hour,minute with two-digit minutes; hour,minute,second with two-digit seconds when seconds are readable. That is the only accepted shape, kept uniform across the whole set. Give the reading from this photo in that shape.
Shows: 1,27
